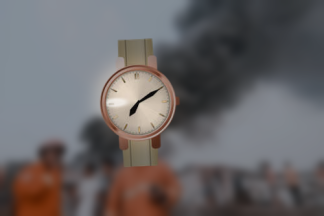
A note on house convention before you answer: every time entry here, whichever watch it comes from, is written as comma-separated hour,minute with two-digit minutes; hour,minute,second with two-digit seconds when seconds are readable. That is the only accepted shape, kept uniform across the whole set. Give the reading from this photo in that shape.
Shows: 7,10
